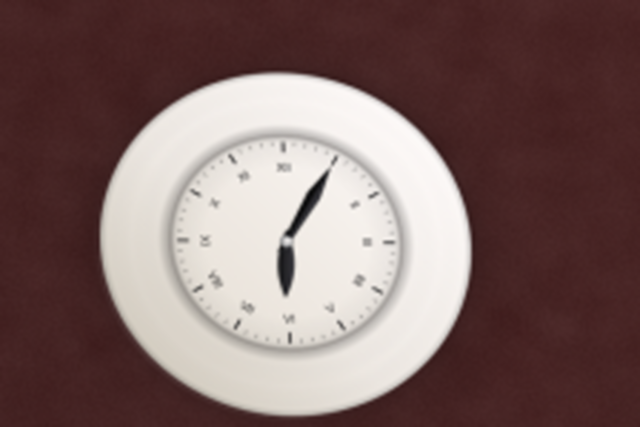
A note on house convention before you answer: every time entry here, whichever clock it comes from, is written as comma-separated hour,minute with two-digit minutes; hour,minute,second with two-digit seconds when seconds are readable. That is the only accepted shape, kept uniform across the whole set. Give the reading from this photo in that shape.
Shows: 6,05
